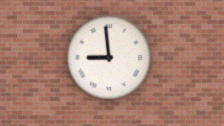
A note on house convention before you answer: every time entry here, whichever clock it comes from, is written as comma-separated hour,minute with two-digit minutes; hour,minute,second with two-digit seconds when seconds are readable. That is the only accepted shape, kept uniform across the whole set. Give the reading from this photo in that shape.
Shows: 8,59
